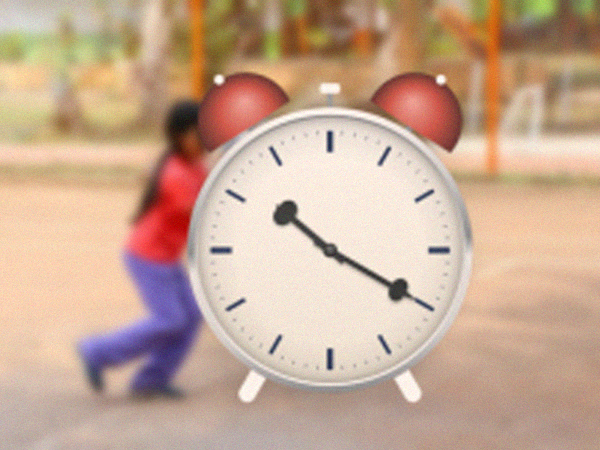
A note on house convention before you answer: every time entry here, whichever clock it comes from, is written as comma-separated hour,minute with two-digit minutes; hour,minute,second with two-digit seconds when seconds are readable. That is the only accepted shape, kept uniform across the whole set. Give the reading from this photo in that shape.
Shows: 10,20
